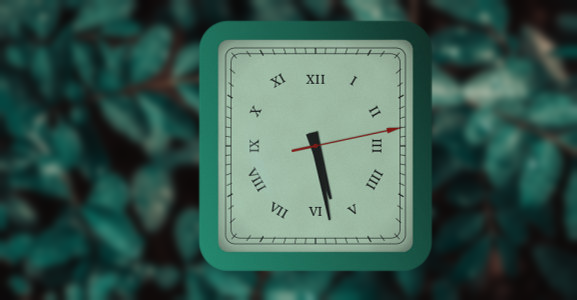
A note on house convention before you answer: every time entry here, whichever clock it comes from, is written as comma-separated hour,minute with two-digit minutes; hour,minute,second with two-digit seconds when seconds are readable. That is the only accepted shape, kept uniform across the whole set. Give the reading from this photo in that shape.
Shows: 5,28,13
